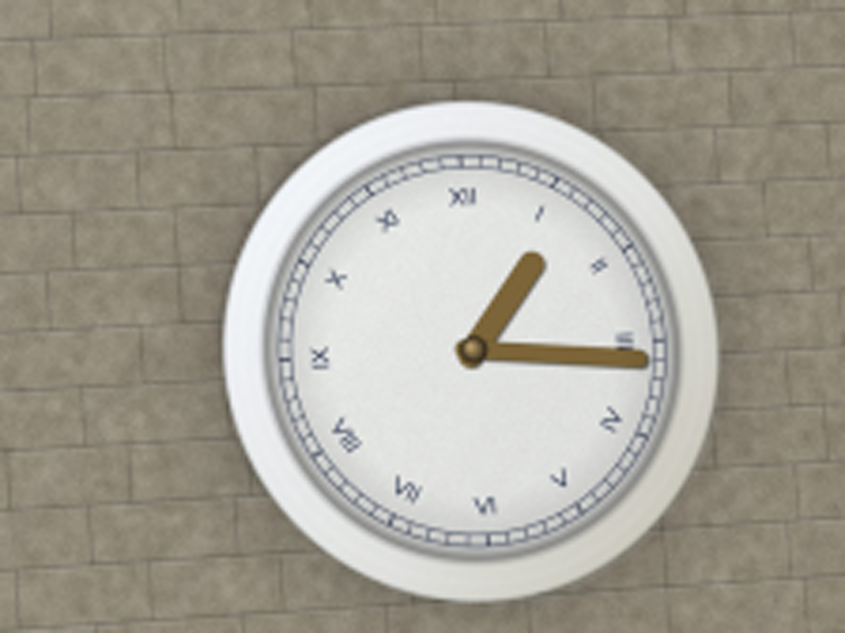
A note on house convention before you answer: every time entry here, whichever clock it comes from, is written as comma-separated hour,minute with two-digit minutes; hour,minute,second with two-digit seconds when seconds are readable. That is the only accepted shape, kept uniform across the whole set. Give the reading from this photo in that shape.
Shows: 1,16
